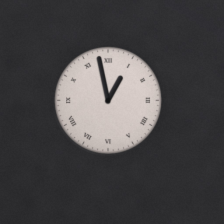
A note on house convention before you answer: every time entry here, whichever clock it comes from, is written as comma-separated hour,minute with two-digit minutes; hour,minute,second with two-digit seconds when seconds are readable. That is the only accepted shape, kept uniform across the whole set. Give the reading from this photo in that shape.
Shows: 12,58
